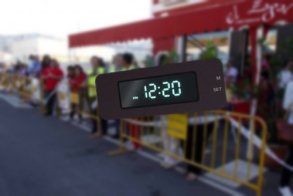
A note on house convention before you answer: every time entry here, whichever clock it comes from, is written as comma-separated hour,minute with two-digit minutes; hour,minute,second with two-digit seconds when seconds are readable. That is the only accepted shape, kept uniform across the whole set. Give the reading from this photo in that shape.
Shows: 12,20
